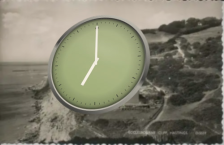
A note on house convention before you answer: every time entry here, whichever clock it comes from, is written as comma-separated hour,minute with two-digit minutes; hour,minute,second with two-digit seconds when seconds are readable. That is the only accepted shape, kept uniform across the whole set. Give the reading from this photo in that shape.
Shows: 7,00
